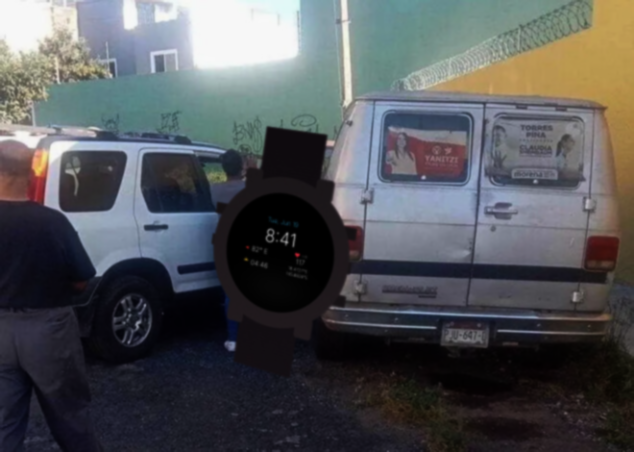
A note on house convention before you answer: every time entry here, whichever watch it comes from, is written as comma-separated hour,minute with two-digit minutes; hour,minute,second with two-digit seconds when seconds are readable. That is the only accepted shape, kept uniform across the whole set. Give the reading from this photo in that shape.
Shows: 8,41
